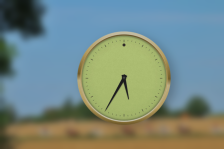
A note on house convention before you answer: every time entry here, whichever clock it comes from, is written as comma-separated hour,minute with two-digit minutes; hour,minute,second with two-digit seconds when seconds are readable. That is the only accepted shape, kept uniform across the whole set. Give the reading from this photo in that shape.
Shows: 5,35
